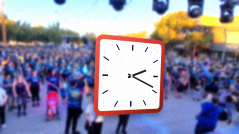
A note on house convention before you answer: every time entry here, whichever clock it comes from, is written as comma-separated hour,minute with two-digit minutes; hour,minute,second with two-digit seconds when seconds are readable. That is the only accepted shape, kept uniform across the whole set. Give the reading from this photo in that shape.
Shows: 2,19
